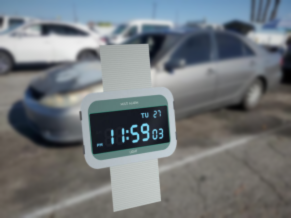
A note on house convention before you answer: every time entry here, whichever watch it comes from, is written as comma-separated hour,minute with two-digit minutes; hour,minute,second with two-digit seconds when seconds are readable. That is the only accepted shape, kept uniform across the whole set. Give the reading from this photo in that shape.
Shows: 11,59,03
